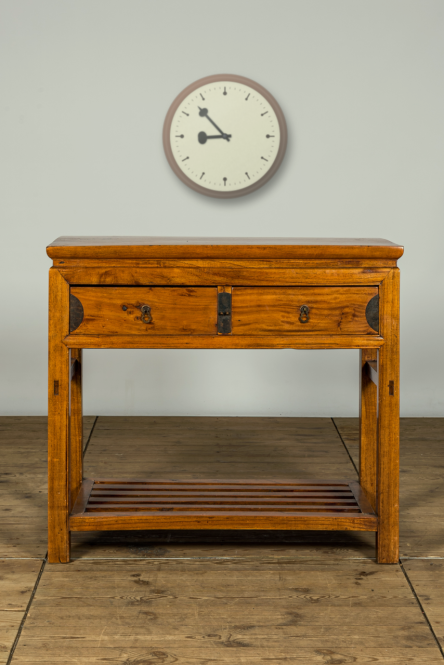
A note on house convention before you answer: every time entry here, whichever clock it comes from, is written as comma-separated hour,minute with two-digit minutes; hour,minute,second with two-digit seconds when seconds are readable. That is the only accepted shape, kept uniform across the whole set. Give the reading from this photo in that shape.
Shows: 8,53
